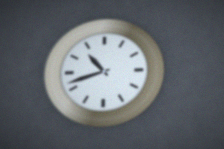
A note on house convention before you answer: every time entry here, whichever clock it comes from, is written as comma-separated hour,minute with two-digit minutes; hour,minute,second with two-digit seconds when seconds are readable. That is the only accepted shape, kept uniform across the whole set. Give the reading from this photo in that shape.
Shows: 10,42
